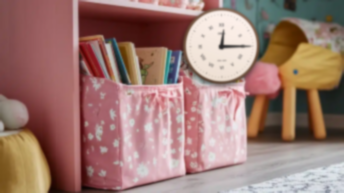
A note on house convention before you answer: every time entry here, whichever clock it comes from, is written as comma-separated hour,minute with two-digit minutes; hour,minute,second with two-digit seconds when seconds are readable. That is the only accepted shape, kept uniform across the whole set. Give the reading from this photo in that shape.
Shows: 12,15
